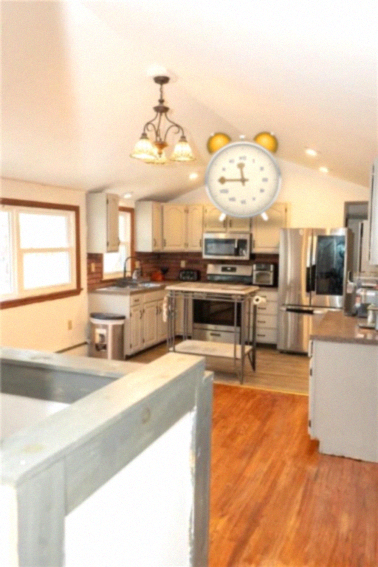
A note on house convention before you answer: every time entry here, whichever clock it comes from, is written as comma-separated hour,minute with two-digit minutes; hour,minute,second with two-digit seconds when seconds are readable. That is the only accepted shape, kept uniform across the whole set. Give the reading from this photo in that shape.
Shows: 11,45
